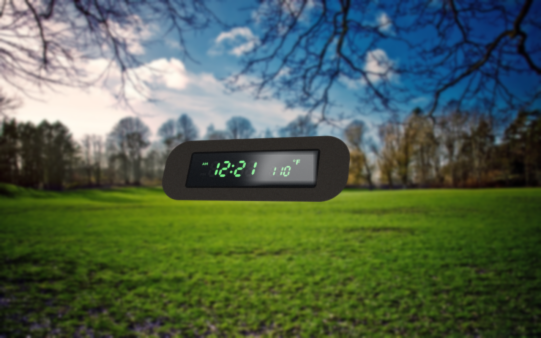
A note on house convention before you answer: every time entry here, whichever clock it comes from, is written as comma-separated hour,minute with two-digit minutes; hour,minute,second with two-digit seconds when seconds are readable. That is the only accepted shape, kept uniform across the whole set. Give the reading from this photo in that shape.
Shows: 12,21
